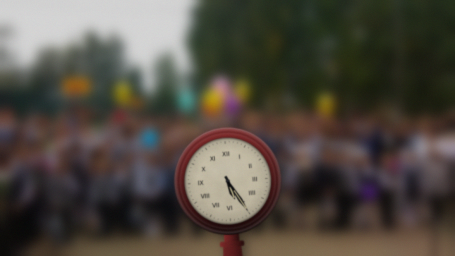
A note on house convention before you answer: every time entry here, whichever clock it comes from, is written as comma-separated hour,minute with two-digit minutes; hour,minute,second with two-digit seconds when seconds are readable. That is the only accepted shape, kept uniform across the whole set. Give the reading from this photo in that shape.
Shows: 5,25
